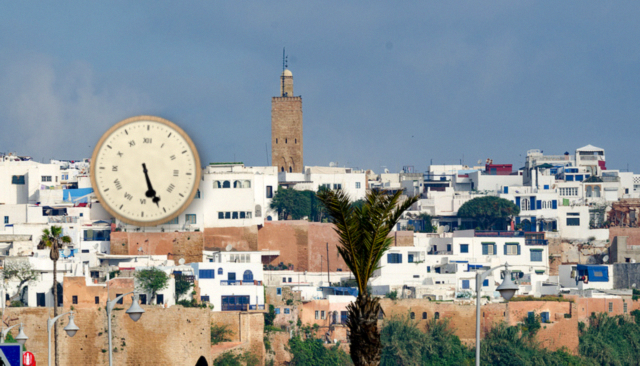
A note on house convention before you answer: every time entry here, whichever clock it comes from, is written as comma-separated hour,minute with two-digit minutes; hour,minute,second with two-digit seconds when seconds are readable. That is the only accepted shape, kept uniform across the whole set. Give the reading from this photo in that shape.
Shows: 5,26
